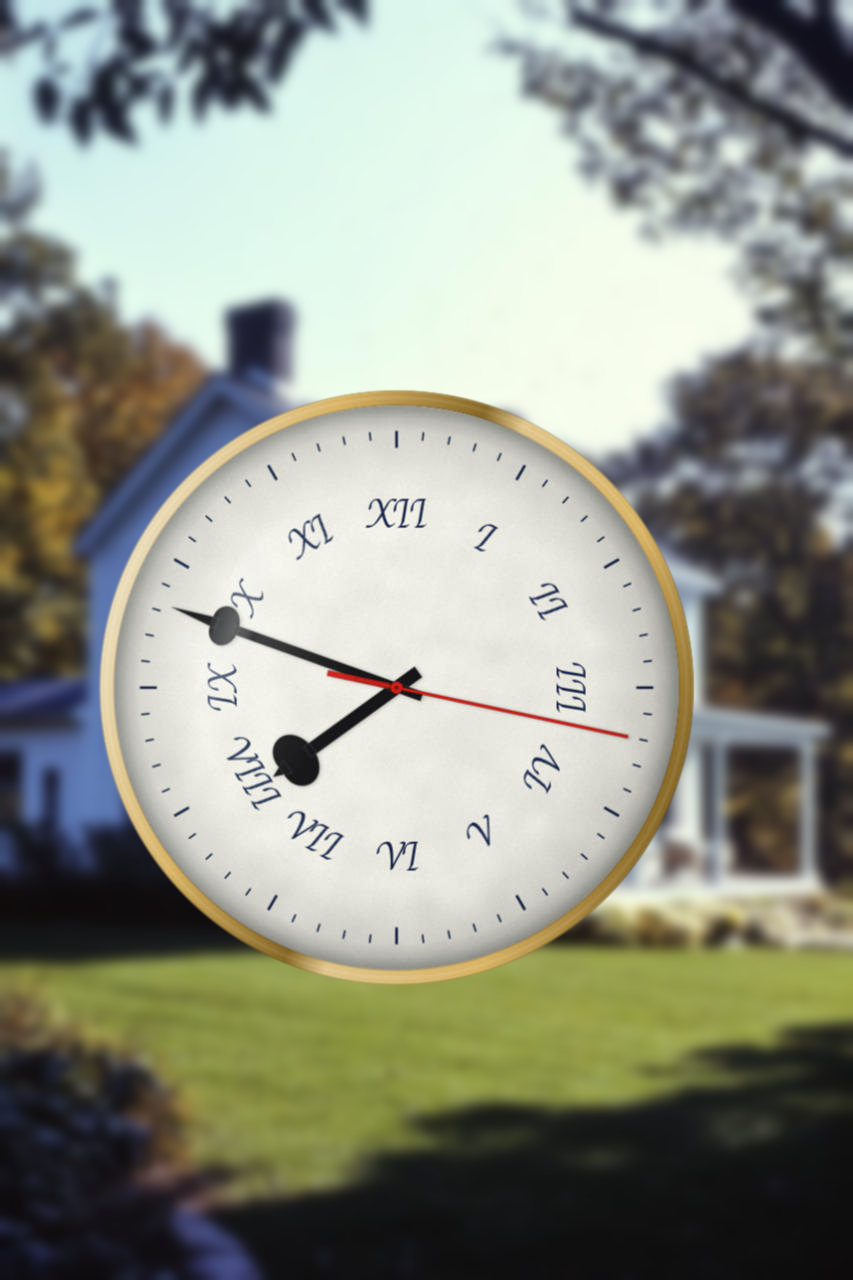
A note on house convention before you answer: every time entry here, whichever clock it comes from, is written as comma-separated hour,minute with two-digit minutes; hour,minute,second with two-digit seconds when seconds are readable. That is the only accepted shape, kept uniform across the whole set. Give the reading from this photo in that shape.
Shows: 7,48,17
